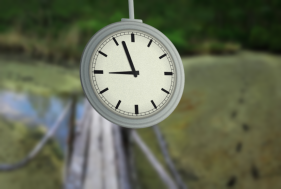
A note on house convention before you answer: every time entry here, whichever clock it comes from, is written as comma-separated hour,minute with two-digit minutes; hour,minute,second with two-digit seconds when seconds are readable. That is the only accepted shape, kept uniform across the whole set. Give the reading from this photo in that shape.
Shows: 8,57
